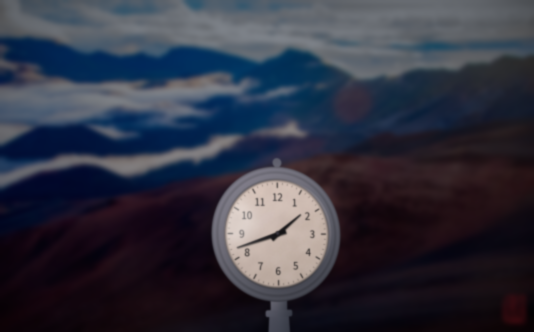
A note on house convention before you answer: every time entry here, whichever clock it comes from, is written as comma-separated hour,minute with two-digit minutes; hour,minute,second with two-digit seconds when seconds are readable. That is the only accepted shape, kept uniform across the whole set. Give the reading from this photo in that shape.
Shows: 1,42
